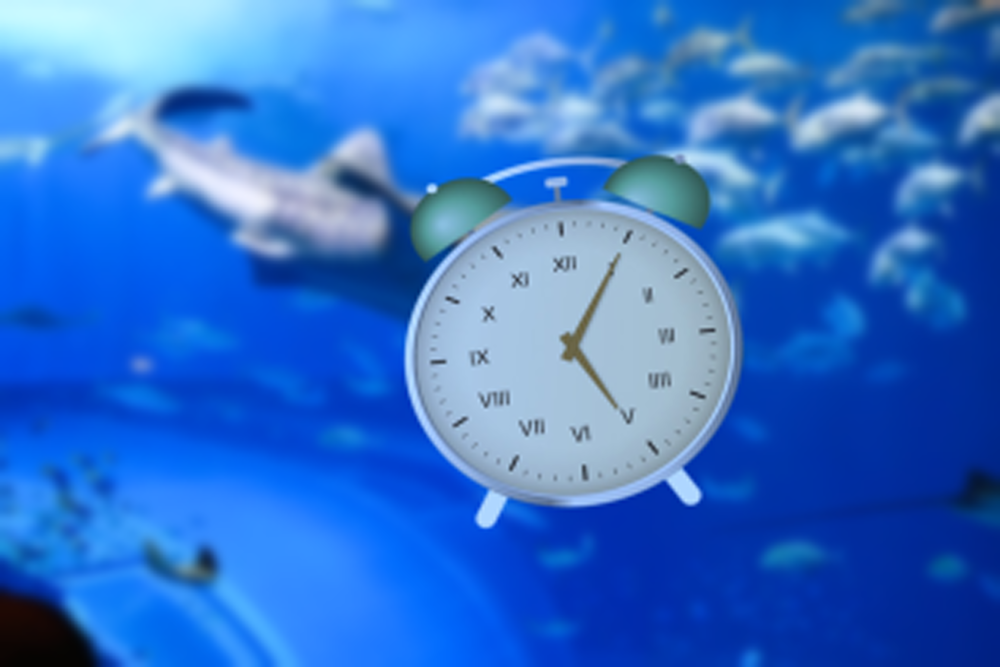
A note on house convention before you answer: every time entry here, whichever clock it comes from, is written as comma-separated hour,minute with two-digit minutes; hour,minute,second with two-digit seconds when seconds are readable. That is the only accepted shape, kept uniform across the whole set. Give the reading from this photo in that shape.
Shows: 5,05
